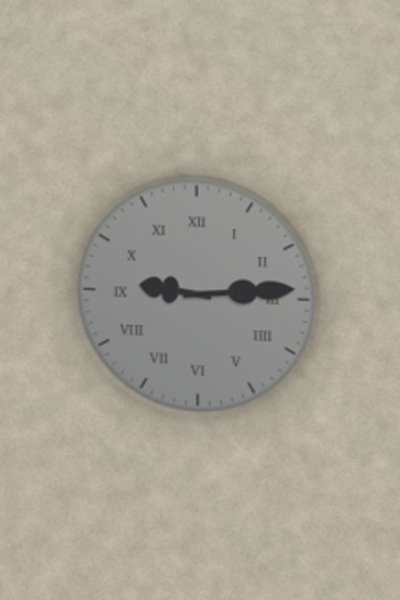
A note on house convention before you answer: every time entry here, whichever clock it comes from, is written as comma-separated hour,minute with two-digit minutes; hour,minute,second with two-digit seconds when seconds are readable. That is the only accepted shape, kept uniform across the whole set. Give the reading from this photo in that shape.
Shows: 9,14
